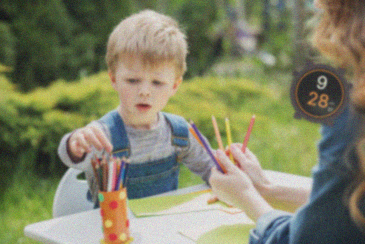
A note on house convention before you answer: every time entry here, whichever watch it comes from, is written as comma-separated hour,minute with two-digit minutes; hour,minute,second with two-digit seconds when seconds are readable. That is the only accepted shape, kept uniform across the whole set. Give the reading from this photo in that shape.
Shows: 9,28
